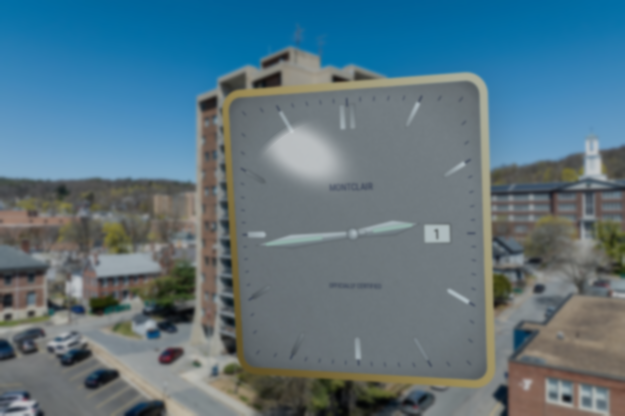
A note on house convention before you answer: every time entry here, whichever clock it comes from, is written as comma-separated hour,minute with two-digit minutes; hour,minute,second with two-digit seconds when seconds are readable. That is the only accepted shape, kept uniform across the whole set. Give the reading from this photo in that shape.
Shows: 2,44
